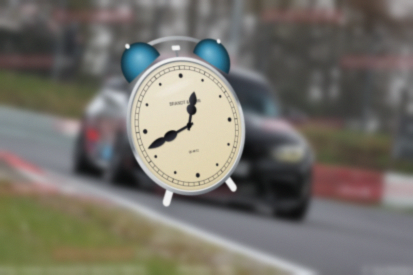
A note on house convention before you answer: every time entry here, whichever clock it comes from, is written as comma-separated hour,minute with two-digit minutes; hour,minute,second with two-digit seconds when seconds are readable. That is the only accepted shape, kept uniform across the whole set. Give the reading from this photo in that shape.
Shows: 12,42
